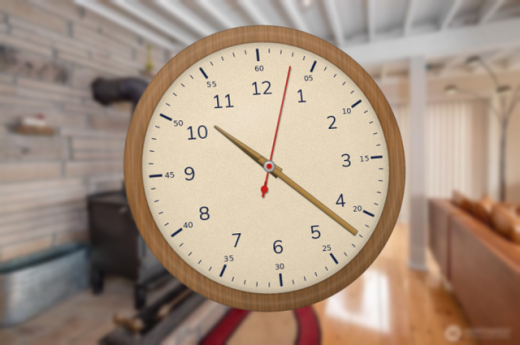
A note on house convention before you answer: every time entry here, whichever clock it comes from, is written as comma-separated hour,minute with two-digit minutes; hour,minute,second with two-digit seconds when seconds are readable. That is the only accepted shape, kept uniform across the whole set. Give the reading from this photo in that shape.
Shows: 10,22,03
